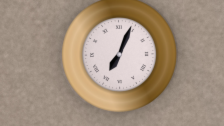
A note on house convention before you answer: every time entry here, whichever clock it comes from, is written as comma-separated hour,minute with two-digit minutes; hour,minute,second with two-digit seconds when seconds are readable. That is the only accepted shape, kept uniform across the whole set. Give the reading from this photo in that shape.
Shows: 7,04
